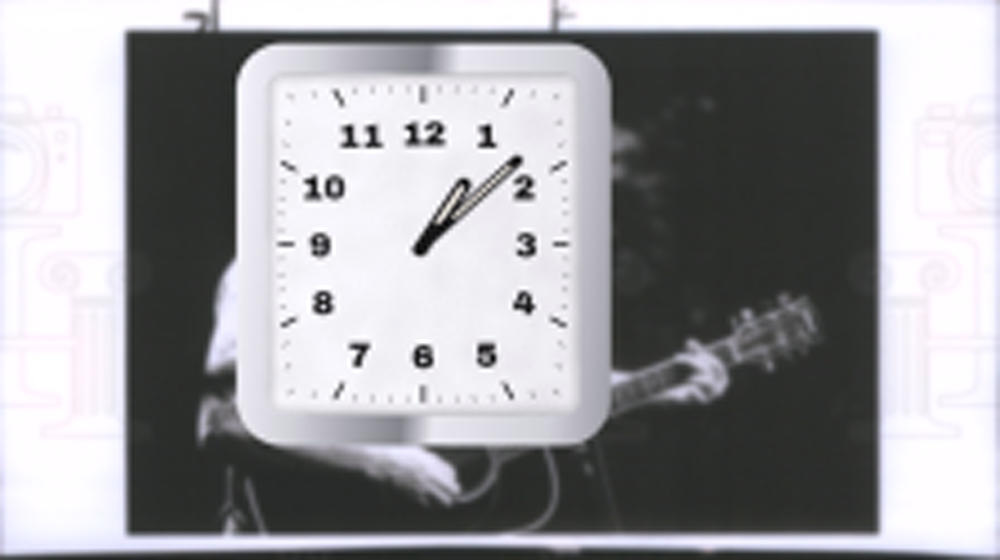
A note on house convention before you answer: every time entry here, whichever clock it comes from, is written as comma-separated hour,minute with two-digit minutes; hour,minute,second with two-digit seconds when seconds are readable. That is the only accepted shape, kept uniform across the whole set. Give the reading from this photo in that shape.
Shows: 1,08
